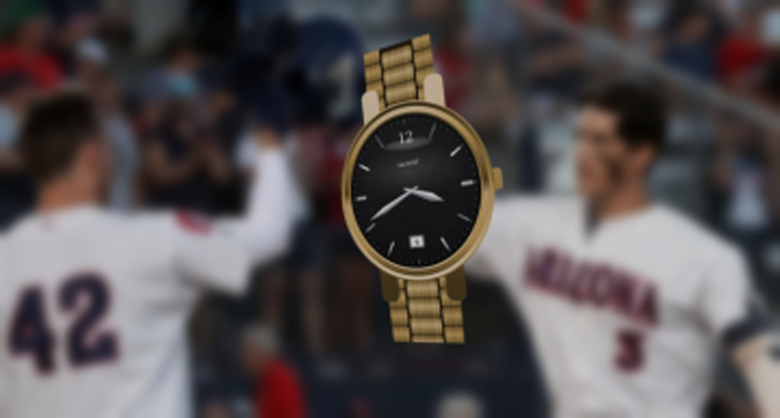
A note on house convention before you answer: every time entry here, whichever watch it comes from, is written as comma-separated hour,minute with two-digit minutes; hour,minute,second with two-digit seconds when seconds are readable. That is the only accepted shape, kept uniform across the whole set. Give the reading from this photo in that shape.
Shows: 3,41
